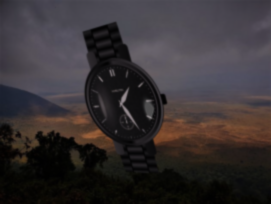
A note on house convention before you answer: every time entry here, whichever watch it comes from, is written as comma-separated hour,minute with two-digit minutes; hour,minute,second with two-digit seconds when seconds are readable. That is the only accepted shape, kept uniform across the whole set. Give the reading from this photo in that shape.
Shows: 1,26
